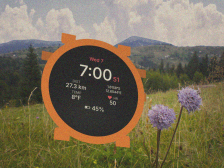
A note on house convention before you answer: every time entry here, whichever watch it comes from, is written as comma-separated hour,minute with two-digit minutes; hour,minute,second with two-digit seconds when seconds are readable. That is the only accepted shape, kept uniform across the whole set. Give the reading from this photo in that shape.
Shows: 7,00
